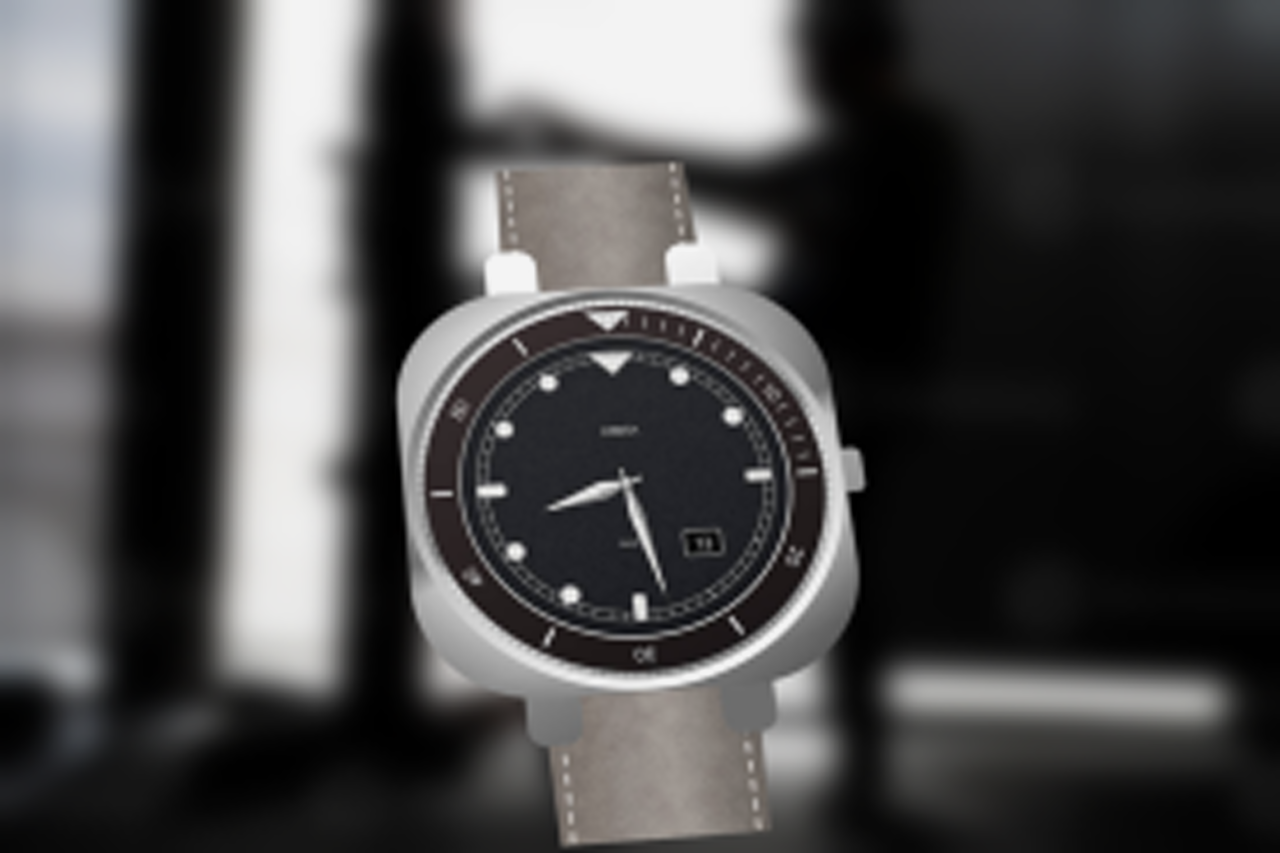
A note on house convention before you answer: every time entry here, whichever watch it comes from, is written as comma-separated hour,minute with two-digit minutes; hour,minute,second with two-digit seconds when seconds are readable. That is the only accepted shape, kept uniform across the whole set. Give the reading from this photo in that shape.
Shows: 8,28
